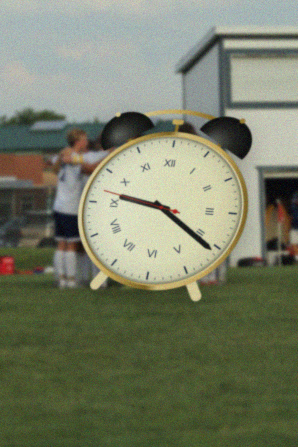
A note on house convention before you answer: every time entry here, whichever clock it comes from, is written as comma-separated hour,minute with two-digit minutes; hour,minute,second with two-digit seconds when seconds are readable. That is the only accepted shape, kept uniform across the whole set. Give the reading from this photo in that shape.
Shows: 9,20,47
